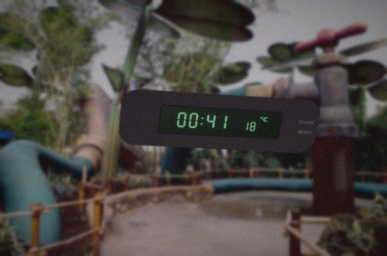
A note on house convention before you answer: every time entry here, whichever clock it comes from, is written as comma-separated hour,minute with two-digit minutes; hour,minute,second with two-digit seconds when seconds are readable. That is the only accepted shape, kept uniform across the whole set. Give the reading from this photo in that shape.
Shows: 0,41
